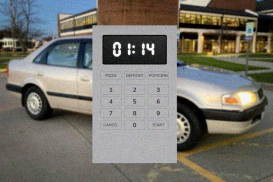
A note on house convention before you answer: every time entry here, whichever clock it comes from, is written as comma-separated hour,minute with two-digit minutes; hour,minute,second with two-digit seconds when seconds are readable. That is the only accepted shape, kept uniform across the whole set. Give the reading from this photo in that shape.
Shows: 1,14
